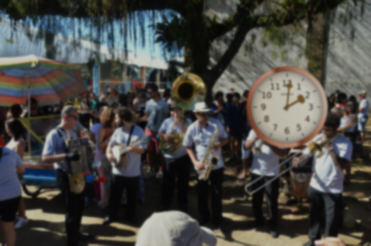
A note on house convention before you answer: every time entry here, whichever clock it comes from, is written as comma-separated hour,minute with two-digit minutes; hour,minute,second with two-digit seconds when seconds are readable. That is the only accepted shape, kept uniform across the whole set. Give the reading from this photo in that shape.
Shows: 2,01
